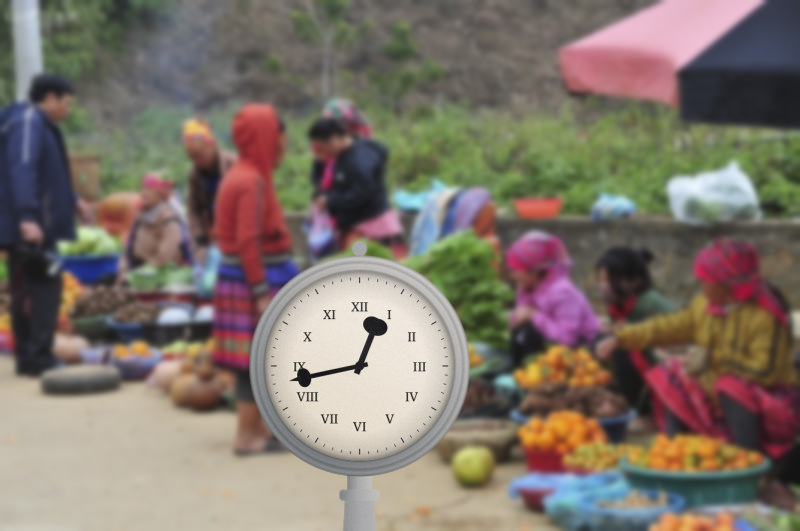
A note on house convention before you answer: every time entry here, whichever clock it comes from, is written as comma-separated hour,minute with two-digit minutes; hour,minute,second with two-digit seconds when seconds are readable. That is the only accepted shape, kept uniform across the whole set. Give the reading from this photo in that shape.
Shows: 12,43
